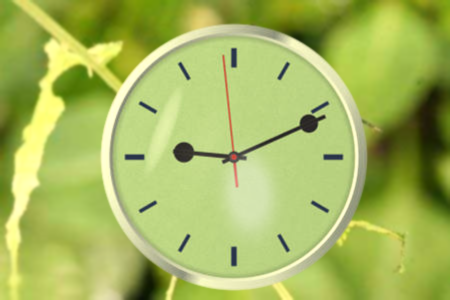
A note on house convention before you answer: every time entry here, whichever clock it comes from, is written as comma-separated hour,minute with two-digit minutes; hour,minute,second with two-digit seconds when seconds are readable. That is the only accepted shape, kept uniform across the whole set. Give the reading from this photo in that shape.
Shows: 9,10,59
